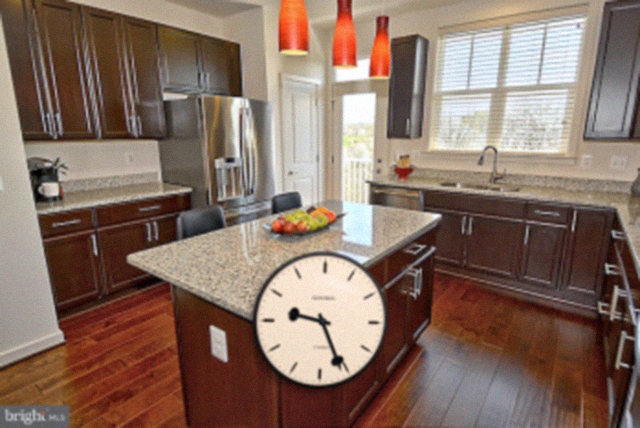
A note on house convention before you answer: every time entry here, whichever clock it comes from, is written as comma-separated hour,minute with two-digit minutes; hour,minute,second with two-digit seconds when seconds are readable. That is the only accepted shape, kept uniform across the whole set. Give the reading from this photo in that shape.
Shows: 9,26
